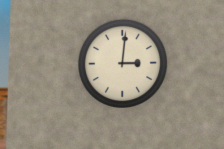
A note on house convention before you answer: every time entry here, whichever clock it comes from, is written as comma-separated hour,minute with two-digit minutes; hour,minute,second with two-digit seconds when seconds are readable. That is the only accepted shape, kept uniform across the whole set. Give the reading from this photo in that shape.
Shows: 3,01
